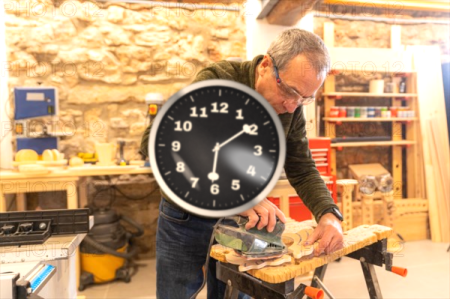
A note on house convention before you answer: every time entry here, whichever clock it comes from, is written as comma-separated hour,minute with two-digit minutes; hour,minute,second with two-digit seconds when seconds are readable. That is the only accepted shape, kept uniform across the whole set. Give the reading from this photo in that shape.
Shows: 6,09
